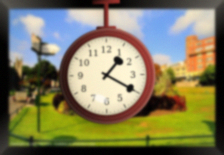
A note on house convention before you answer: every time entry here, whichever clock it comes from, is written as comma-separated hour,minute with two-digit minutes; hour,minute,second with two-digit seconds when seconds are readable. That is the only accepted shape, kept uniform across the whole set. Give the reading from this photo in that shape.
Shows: 1,20
